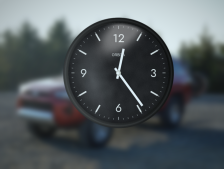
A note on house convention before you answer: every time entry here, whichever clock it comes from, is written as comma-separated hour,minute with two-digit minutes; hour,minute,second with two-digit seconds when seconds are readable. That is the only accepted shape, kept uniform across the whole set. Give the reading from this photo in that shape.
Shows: 12,24
